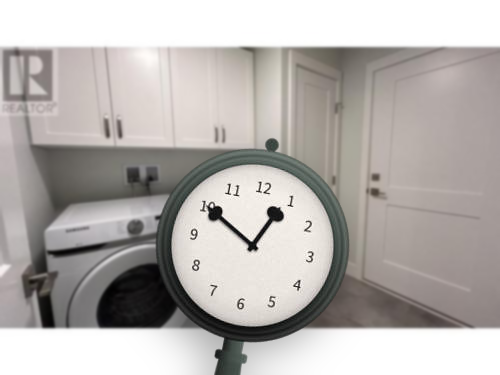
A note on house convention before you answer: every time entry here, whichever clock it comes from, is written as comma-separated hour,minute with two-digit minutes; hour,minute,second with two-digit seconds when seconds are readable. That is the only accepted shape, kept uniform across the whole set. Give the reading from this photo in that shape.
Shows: 12,50
